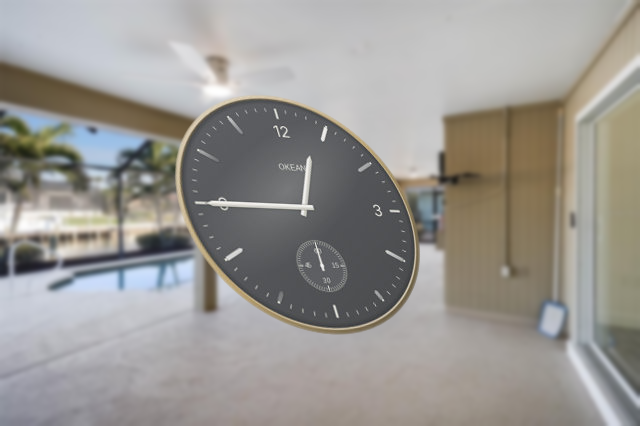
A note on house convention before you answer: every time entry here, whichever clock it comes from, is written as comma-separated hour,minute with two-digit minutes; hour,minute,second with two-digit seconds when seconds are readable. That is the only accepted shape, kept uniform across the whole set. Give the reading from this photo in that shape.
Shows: 12,45
